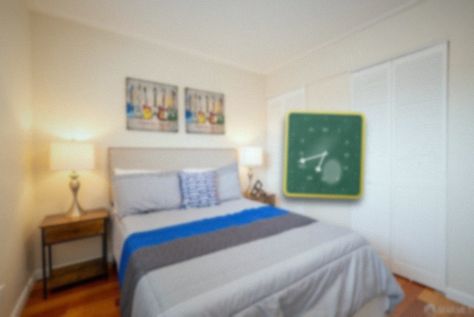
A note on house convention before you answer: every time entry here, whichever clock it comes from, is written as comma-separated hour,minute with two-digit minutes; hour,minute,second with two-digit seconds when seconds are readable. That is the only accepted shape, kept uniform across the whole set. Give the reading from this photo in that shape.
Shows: 6,42
